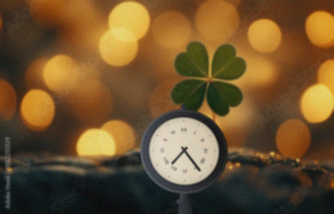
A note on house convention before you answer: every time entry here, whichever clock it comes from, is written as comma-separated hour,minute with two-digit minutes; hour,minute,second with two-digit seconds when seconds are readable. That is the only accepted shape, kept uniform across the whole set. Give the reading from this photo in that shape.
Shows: 7,24
